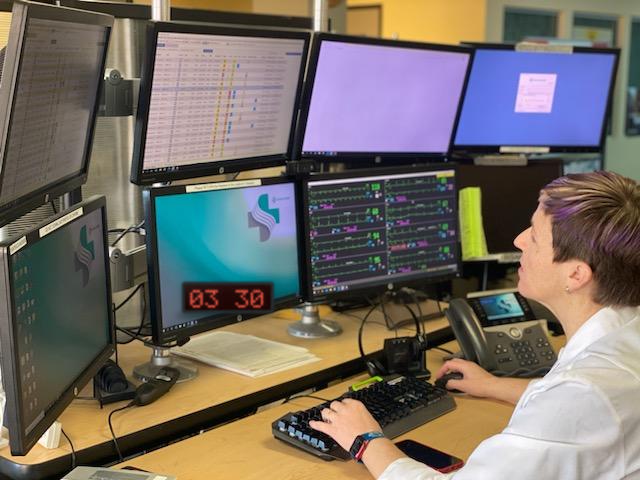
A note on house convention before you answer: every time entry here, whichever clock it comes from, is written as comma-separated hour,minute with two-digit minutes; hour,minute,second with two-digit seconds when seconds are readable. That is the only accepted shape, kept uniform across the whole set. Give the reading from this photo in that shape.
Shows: 3,30
